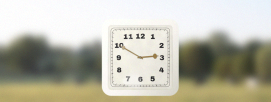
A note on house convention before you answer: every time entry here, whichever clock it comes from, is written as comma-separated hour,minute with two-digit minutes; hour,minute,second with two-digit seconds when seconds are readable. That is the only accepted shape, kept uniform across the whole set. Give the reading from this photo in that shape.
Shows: 2,50
